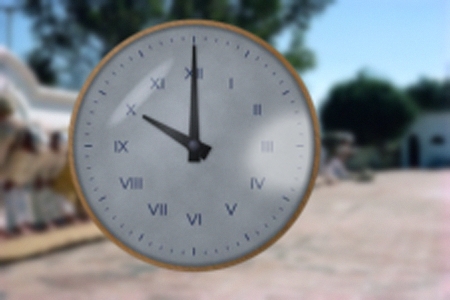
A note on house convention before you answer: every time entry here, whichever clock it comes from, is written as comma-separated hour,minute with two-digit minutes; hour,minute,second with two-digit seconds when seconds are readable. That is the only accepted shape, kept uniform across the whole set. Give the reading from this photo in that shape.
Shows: 10,00
